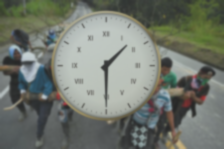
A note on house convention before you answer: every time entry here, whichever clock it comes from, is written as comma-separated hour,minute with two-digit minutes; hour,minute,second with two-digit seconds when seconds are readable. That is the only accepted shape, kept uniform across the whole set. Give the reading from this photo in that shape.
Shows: 1,30
